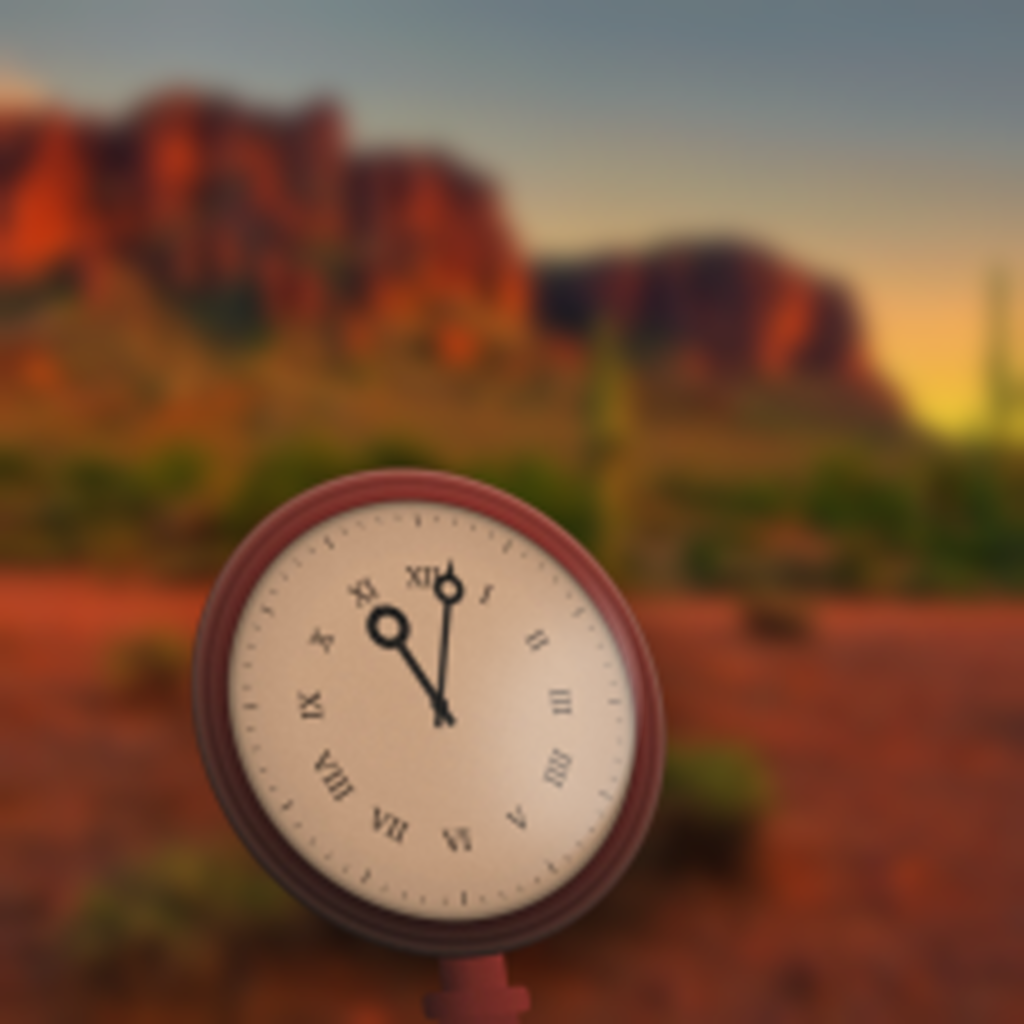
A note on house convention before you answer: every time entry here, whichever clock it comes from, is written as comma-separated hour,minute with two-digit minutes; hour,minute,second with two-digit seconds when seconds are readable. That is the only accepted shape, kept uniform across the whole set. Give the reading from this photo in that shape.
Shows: 11,02
